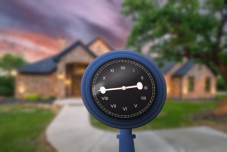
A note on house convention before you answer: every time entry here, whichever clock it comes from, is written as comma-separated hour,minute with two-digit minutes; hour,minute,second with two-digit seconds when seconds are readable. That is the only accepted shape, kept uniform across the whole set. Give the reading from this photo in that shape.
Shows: 2,44
